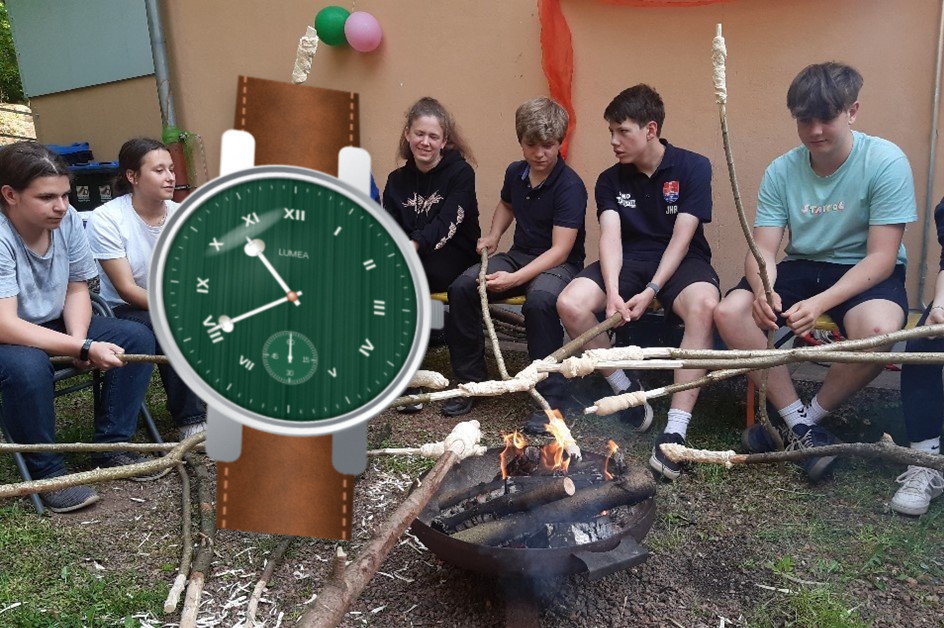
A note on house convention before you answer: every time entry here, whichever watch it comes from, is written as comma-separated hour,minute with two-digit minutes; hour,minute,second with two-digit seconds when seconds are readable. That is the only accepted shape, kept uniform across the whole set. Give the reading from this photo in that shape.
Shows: 10,40
